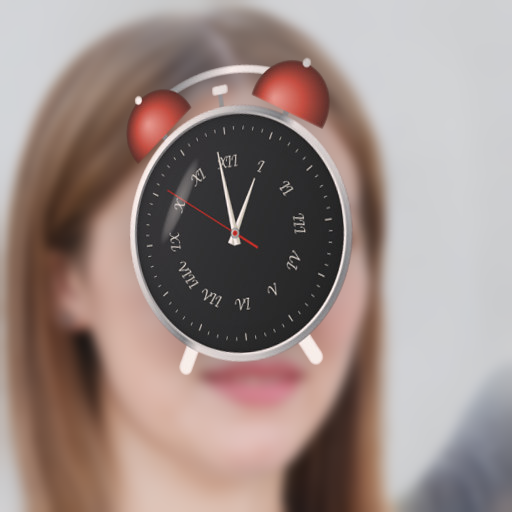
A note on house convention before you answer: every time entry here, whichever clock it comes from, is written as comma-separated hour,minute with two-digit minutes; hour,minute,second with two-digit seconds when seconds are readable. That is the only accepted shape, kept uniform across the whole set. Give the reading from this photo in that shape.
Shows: 12,58,51
